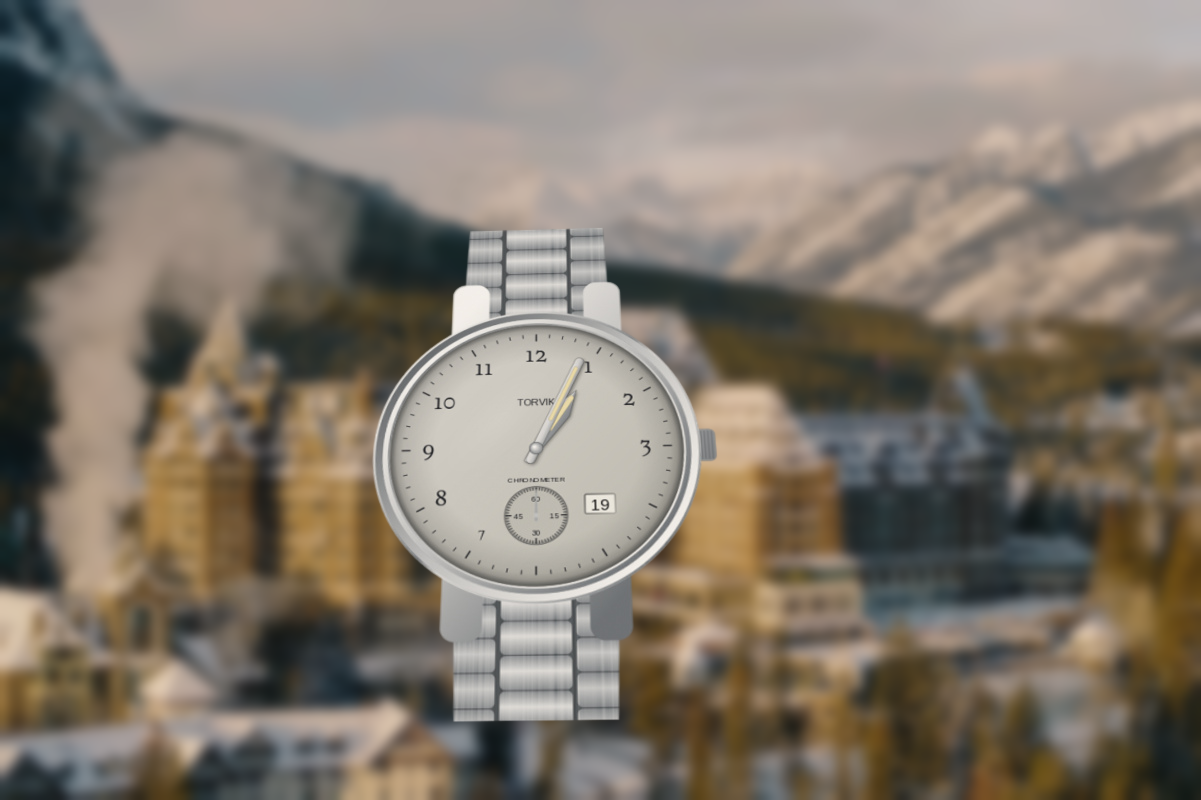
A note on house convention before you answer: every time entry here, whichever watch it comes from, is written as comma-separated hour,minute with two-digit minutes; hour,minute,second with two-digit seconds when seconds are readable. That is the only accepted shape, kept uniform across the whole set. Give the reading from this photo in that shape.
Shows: 1,04
